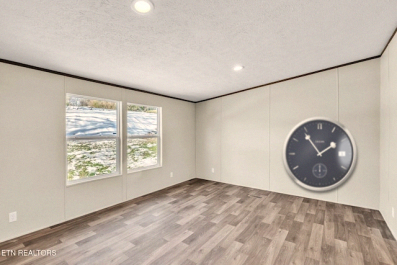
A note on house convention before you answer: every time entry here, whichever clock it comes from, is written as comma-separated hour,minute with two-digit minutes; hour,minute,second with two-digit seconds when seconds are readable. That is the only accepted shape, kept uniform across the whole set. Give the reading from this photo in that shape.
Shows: 1,54
